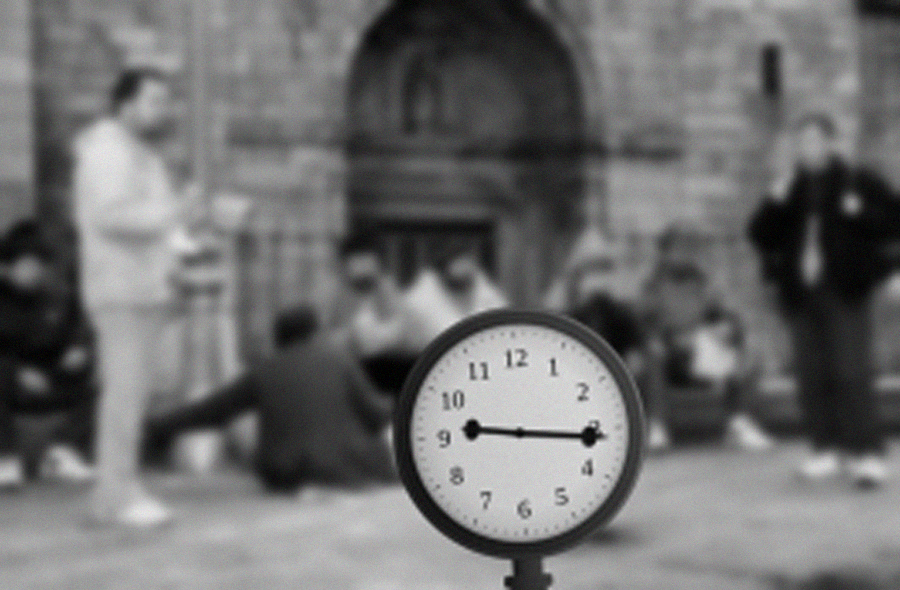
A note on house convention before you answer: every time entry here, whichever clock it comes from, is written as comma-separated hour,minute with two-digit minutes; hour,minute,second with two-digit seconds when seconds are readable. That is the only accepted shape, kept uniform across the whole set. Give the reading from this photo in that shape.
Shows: 9,16
